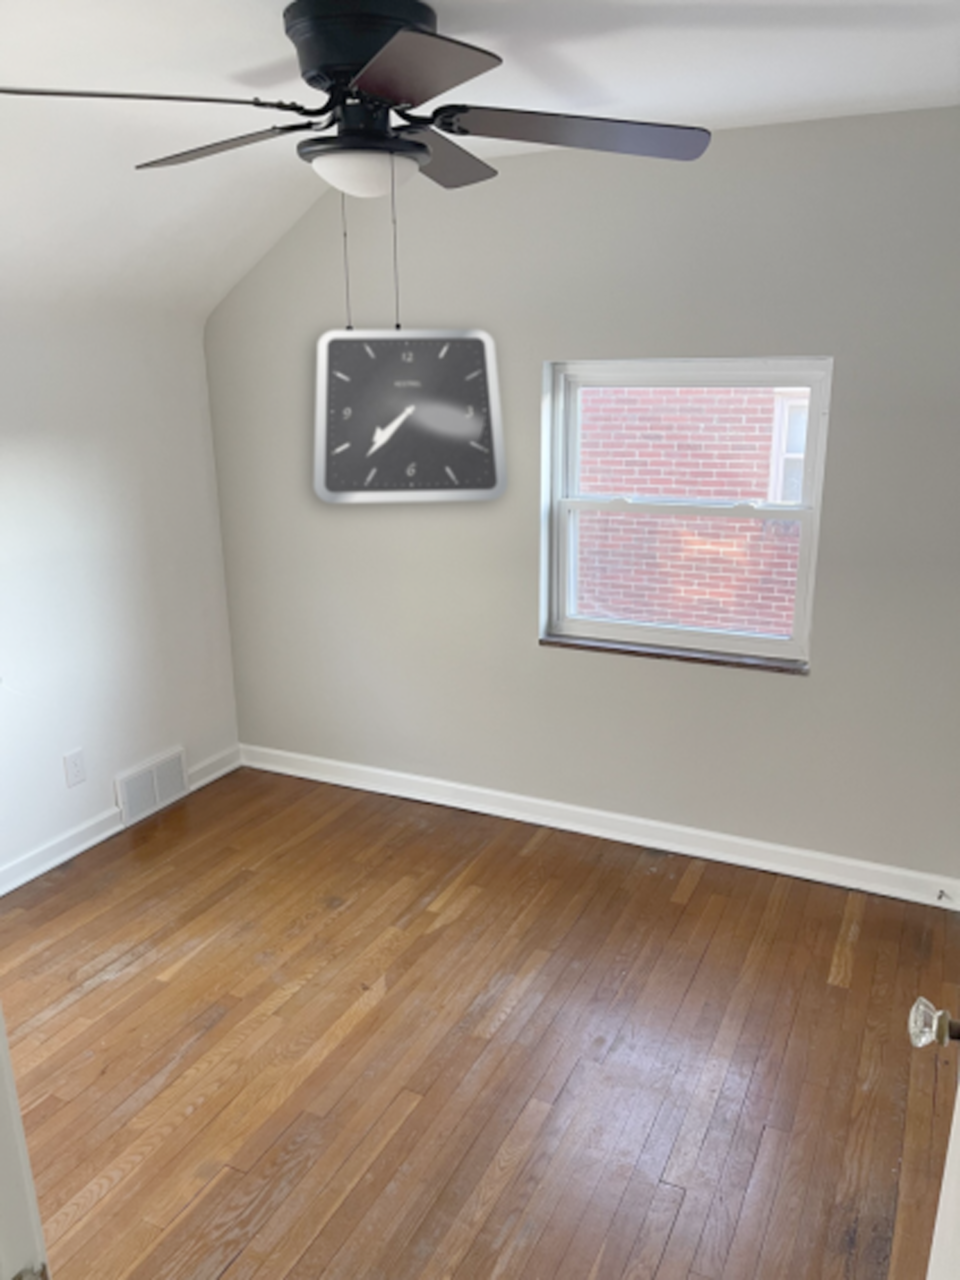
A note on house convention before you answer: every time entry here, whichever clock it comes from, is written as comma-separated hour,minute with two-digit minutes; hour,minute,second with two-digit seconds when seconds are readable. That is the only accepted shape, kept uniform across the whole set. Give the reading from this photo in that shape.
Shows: 7,37
